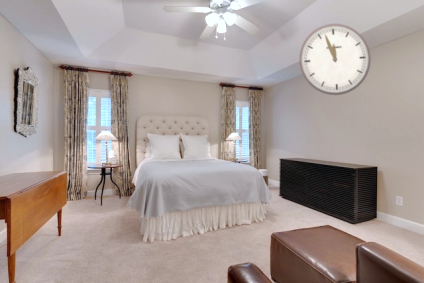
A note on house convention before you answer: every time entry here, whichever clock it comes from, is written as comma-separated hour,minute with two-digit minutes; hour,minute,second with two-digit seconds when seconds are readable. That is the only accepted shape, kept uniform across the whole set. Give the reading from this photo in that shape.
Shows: 11,57
